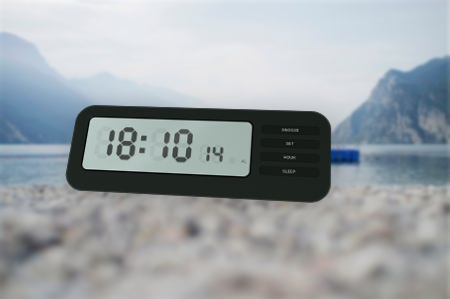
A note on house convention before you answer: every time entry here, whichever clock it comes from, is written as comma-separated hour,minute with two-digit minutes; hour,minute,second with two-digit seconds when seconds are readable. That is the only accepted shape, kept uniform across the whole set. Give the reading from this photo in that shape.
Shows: 18,10,14
